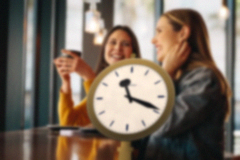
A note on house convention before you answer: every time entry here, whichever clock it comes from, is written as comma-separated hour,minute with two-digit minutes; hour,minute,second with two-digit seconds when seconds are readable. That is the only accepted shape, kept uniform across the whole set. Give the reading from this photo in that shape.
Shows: 11,19
